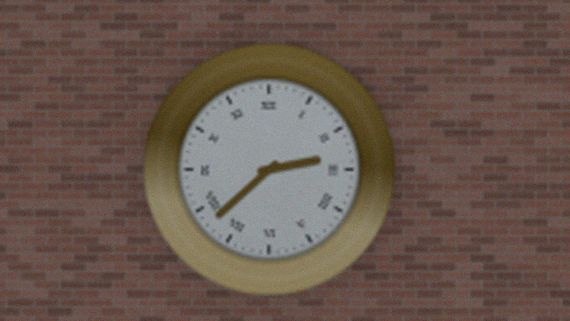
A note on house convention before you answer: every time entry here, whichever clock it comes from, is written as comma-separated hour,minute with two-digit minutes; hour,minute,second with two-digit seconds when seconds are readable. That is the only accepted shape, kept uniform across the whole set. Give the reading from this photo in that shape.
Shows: 2,38
